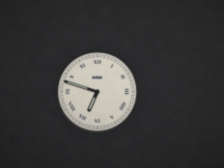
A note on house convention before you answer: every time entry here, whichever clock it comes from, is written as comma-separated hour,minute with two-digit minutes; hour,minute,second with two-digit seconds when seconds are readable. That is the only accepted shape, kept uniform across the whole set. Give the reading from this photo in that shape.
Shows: 6,48
